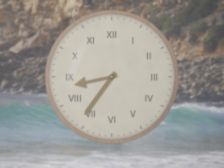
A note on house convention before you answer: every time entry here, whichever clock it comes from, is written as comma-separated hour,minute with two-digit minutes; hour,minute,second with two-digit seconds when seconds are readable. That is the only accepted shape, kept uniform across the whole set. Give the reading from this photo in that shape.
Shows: 8,36
